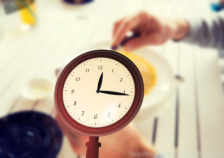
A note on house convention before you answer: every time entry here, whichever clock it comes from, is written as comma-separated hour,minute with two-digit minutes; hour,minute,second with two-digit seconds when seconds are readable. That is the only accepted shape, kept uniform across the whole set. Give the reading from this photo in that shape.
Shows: 12,16
